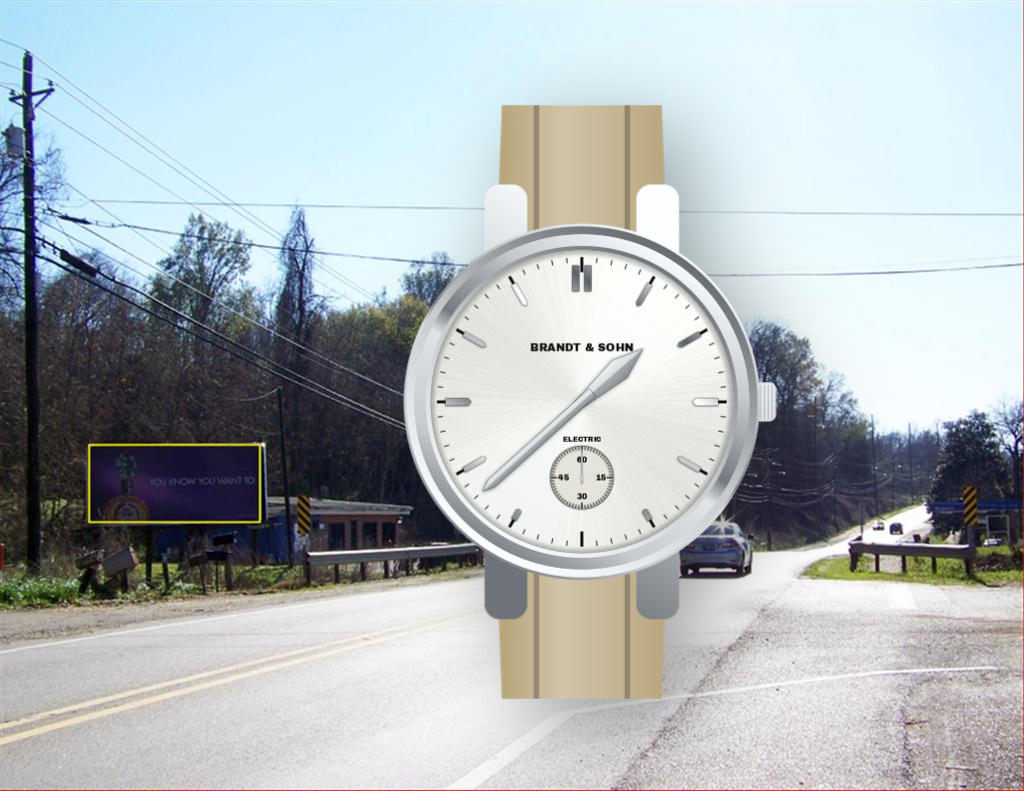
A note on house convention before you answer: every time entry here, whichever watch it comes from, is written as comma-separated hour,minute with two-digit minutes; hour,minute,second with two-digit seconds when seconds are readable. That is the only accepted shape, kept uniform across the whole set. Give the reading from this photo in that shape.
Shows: 1,38
